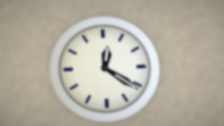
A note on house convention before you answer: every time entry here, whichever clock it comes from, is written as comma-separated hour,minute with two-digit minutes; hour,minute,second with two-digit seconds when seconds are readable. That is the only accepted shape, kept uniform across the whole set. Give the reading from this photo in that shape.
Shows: 12,21
